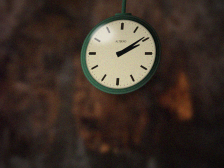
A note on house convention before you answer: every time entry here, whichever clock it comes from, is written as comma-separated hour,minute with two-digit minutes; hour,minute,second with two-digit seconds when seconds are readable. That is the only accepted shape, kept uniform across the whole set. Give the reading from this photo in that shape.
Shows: 2,09
